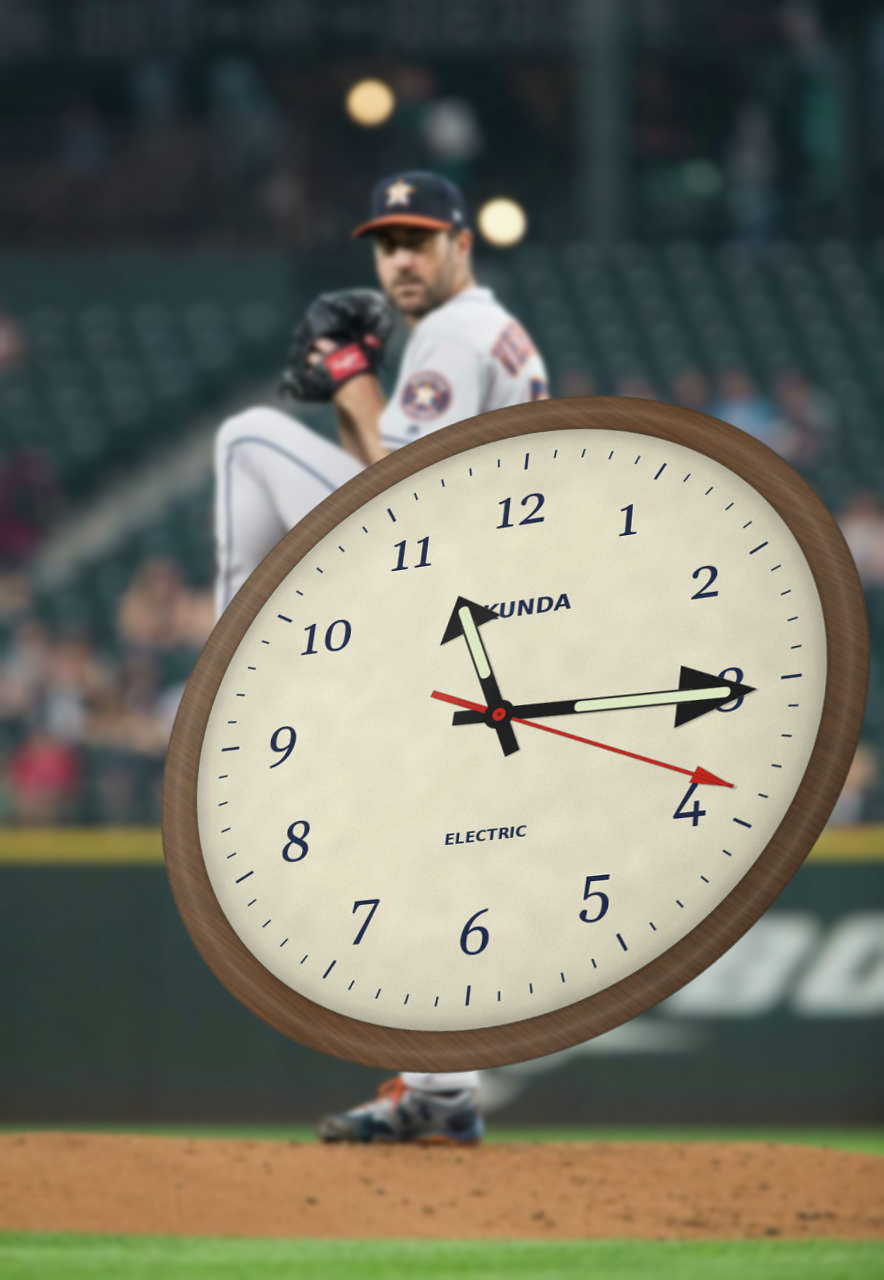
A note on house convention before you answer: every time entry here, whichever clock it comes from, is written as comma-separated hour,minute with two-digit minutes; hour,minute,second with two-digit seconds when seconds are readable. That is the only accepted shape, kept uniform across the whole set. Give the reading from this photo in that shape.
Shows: 11,15,19
